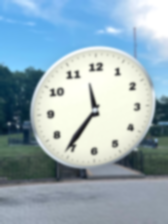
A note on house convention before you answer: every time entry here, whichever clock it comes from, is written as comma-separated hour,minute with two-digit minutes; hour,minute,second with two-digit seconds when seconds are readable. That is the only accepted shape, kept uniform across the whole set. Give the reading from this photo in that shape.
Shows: 11,36
